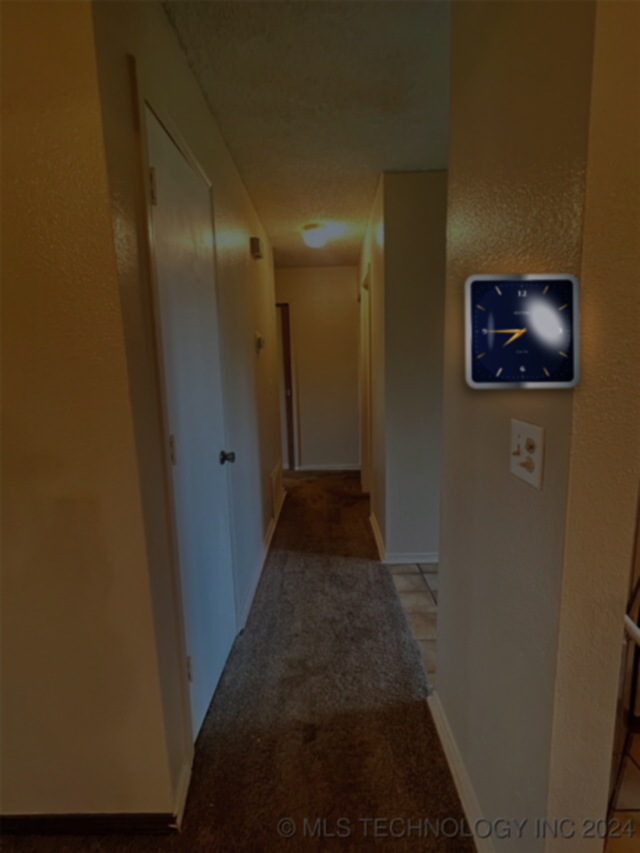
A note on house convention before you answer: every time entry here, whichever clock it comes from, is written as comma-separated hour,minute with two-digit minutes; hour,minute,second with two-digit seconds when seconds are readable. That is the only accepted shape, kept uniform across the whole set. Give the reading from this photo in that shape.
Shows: 7,45
